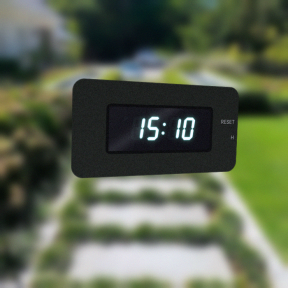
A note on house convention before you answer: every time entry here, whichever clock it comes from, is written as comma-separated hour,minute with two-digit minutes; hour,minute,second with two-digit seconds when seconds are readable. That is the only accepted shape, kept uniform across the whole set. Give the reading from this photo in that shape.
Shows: 15,10
